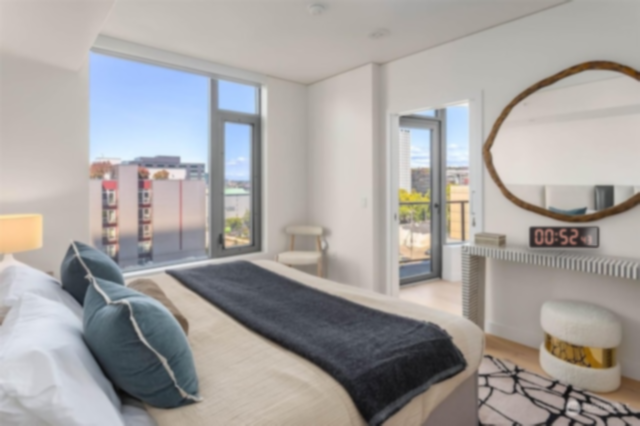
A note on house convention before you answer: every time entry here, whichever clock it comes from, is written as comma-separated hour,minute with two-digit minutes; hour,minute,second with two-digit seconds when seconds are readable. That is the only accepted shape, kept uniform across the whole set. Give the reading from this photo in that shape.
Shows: 0,52
